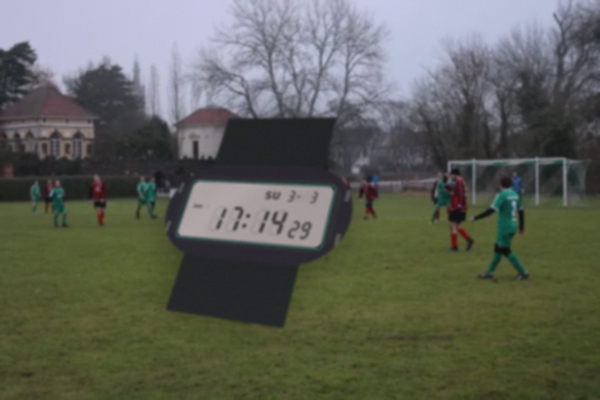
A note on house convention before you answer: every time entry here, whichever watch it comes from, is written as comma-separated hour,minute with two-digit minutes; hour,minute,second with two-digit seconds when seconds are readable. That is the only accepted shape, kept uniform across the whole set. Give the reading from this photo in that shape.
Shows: 17,14,29
